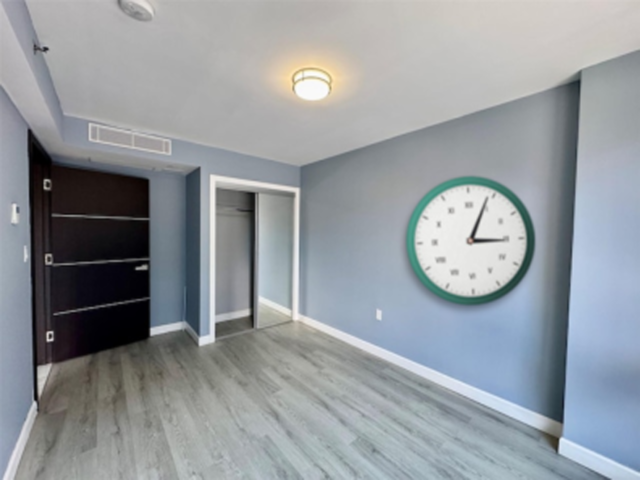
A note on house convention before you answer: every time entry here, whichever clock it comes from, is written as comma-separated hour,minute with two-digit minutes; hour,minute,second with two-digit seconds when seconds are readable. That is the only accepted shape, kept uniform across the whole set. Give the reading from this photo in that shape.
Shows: 3,04
